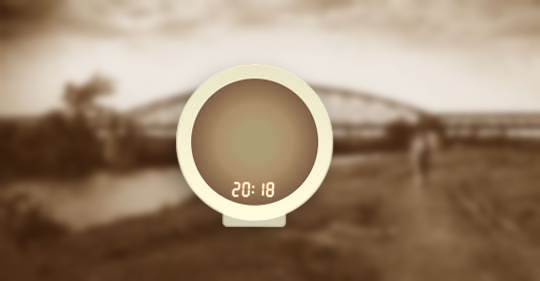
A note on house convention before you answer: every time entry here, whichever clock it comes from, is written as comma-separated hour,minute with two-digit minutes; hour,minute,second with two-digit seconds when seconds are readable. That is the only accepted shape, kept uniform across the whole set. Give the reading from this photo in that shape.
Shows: 20,18
